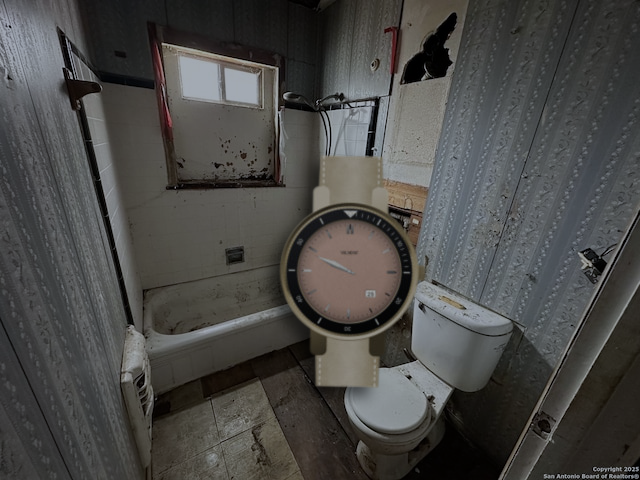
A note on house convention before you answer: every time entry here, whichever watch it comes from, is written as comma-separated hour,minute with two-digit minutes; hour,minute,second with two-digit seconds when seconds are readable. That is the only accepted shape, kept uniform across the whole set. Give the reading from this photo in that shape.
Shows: 9,49
